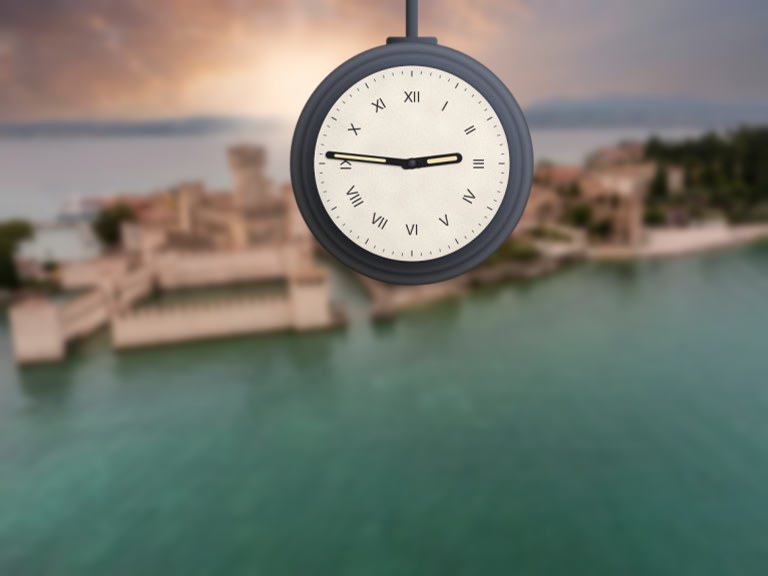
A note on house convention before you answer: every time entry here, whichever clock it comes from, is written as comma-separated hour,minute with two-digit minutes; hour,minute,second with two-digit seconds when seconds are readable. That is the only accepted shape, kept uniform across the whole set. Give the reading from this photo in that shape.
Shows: 2,46
